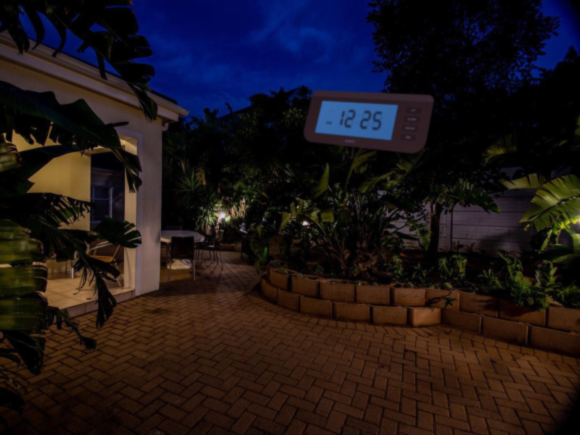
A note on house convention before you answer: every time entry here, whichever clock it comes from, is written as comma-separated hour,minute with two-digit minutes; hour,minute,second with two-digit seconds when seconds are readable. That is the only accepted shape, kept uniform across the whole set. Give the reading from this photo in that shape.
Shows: 12,25
